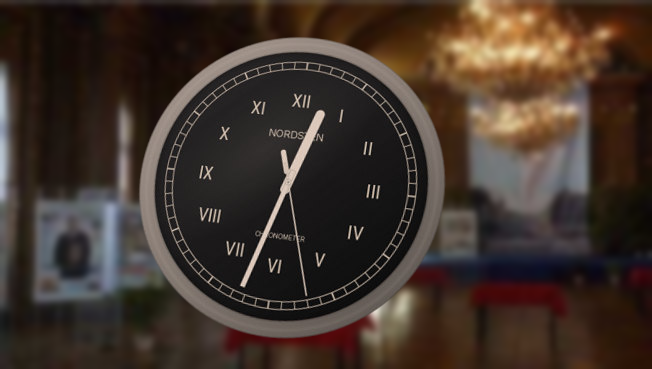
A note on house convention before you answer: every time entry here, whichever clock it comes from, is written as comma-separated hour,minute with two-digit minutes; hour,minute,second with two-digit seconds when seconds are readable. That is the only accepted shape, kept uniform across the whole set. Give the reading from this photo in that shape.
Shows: 12,32,27
